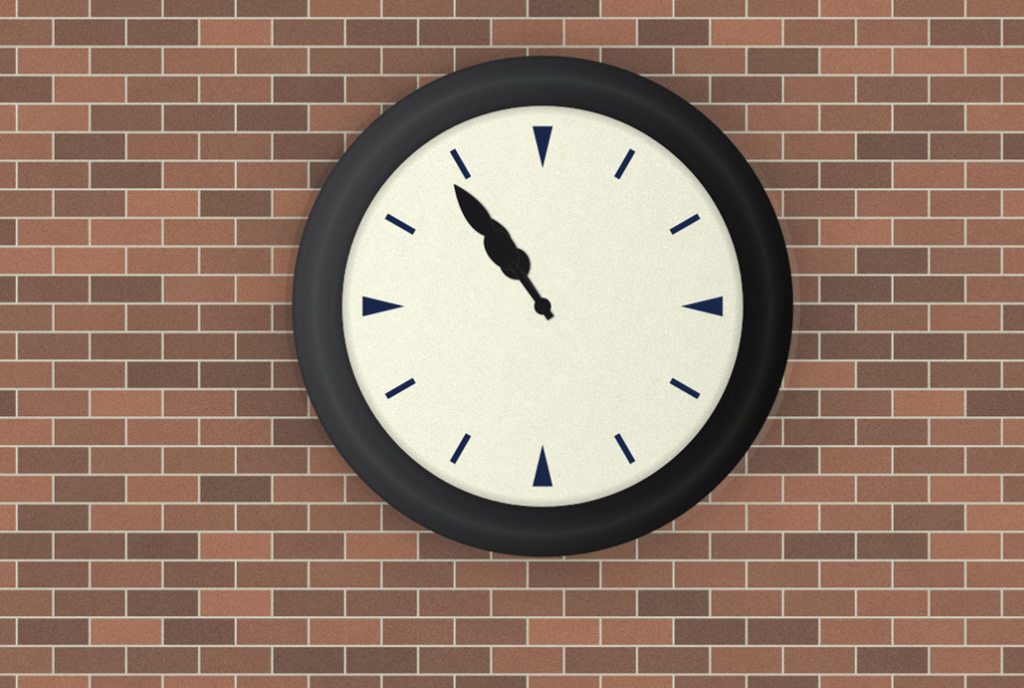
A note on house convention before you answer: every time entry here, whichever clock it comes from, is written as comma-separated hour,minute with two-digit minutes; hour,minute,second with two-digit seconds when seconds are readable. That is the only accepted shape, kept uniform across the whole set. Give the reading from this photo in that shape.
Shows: 10,54
